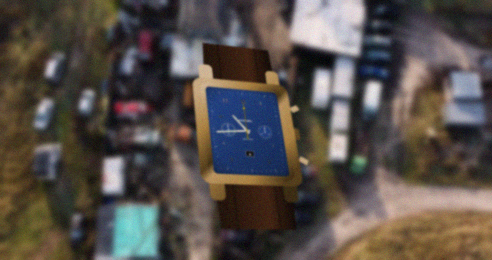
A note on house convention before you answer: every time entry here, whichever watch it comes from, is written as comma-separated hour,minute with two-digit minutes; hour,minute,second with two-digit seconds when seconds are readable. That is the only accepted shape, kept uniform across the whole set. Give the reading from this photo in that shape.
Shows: 10,44
